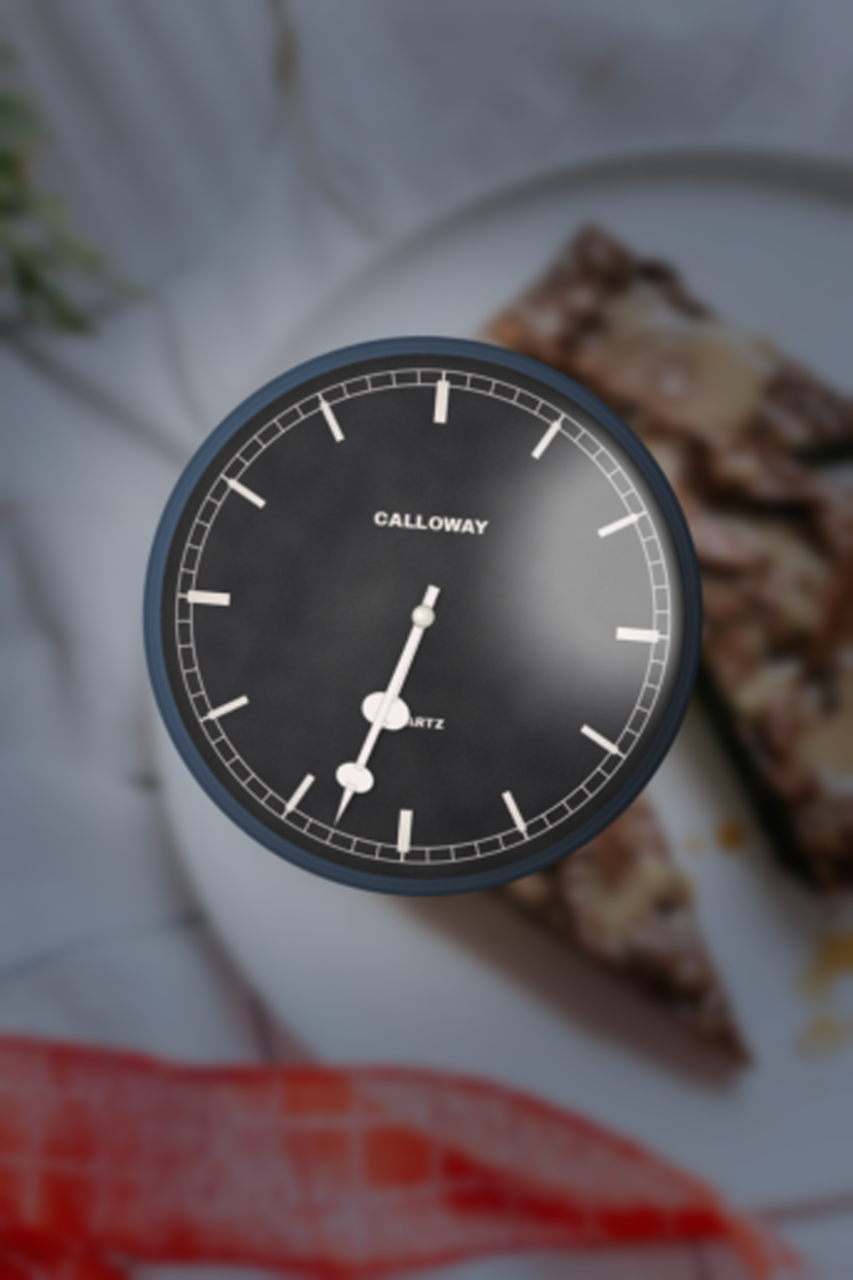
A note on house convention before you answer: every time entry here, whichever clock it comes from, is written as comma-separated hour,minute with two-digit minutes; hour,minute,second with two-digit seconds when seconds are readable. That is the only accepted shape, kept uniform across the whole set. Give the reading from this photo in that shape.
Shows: 6,33
